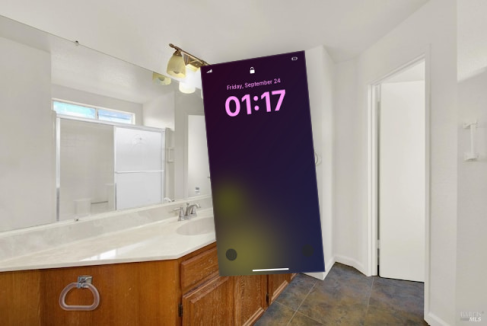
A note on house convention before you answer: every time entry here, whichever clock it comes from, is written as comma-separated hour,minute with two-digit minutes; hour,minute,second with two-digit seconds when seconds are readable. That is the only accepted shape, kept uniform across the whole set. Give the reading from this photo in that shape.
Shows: 1,17
